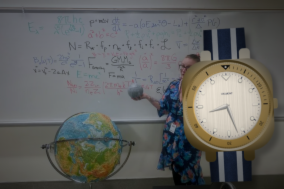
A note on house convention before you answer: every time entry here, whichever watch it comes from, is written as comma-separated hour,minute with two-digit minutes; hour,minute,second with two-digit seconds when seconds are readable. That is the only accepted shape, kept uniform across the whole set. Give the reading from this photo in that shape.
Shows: 8,27
